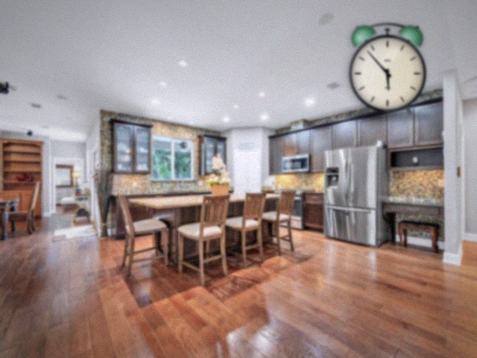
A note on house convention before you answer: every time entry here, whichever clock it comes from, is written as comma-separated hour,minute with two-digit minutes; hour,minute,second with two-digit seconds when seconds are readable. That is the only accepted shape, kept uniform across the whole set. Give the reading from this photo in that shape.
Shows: 5,53
